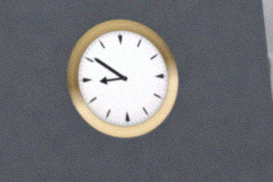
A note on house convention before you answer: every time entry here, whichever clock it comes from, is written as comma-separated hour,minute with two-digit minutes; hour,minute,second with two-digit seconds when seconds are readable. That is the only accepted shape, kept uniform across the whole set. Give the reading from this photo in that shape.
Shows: 8,51
